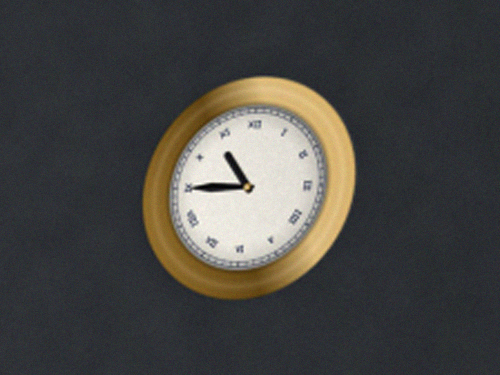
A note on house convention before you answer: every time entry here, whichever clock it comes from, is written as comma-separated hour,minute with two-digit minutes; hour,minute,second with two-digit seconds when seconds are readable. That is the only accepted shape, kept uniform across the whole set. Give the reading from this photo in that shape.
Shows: 10,45
